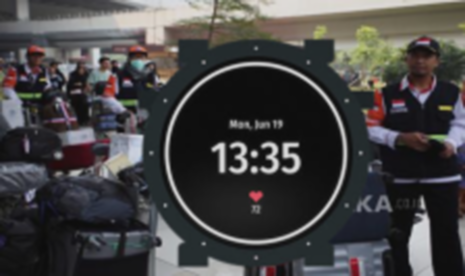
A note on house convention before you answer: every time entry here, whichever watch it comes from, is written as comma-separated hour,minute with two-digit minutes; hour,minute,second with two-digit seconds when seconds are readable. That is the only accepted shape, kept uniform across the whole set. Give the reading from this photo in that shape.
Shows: 13,35
